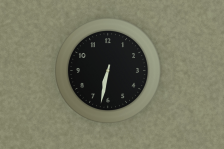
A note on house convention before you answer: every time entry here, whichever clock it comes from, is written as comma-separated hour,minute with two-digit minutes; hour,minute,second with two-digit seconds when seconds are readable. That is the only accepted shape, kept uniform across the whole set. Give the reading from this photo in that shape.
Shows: 6,32
